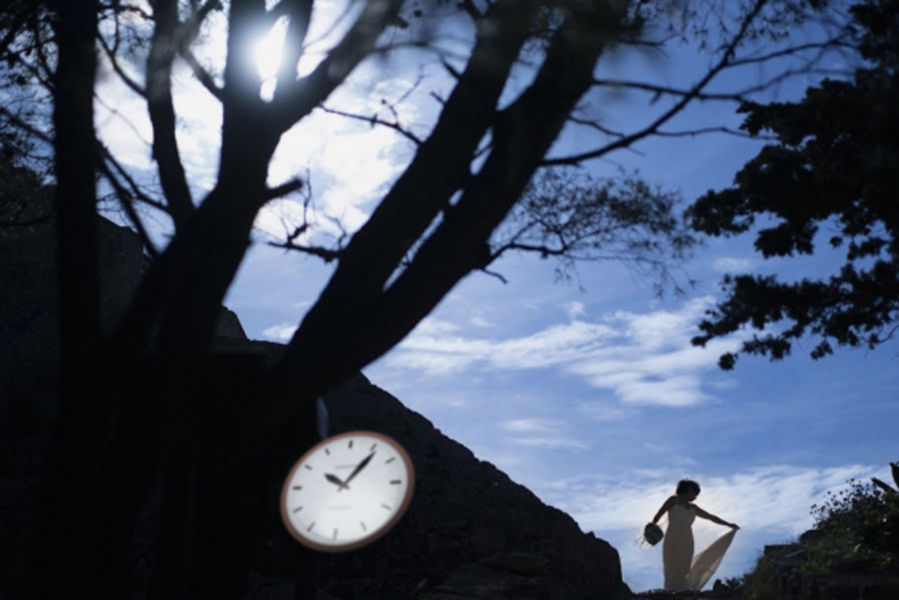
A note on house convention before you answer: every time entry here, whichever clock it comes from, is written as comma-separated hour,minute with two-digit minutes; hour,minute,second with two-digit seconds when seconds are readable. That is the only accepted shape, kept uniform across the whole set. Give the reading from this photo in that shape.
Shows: 10,06
